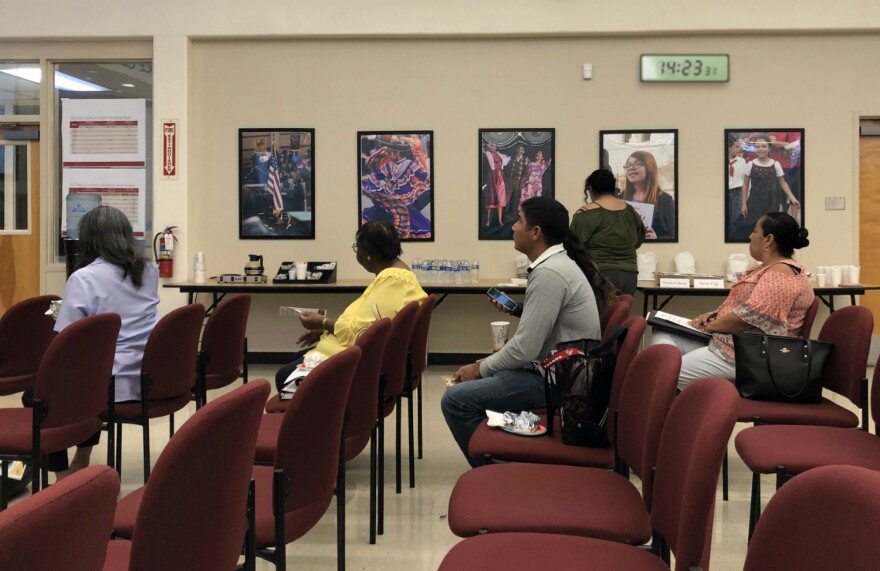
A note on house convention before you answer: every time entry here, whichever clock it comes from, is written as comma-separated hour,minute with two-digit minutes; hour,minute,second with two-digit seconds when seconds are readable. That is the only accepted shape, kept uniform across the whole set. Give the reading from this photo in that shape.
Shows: 14,23
